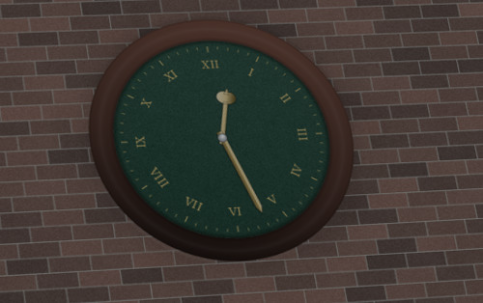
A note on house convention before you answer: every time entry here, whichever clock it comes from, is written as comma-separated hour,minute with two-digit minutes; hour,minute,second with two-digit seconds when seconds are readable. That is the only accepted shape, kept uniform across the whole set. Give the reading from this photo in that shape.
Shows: 12,27
